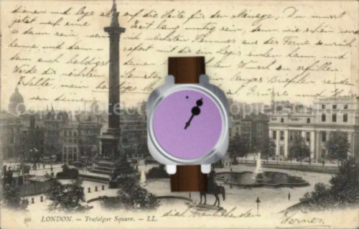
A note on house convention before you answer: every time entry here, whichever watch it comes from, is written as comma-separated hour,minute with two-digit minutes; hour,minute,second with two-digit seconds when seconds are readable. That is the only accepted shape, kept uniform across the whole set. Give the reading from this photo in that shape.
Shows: 1,05
